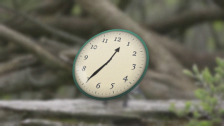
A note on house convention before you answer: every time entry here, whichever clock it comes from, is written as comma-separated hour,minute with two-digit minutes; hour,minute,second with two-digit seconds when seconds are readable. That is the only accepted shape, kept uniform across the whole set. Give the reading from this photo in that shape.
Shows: 12,35
